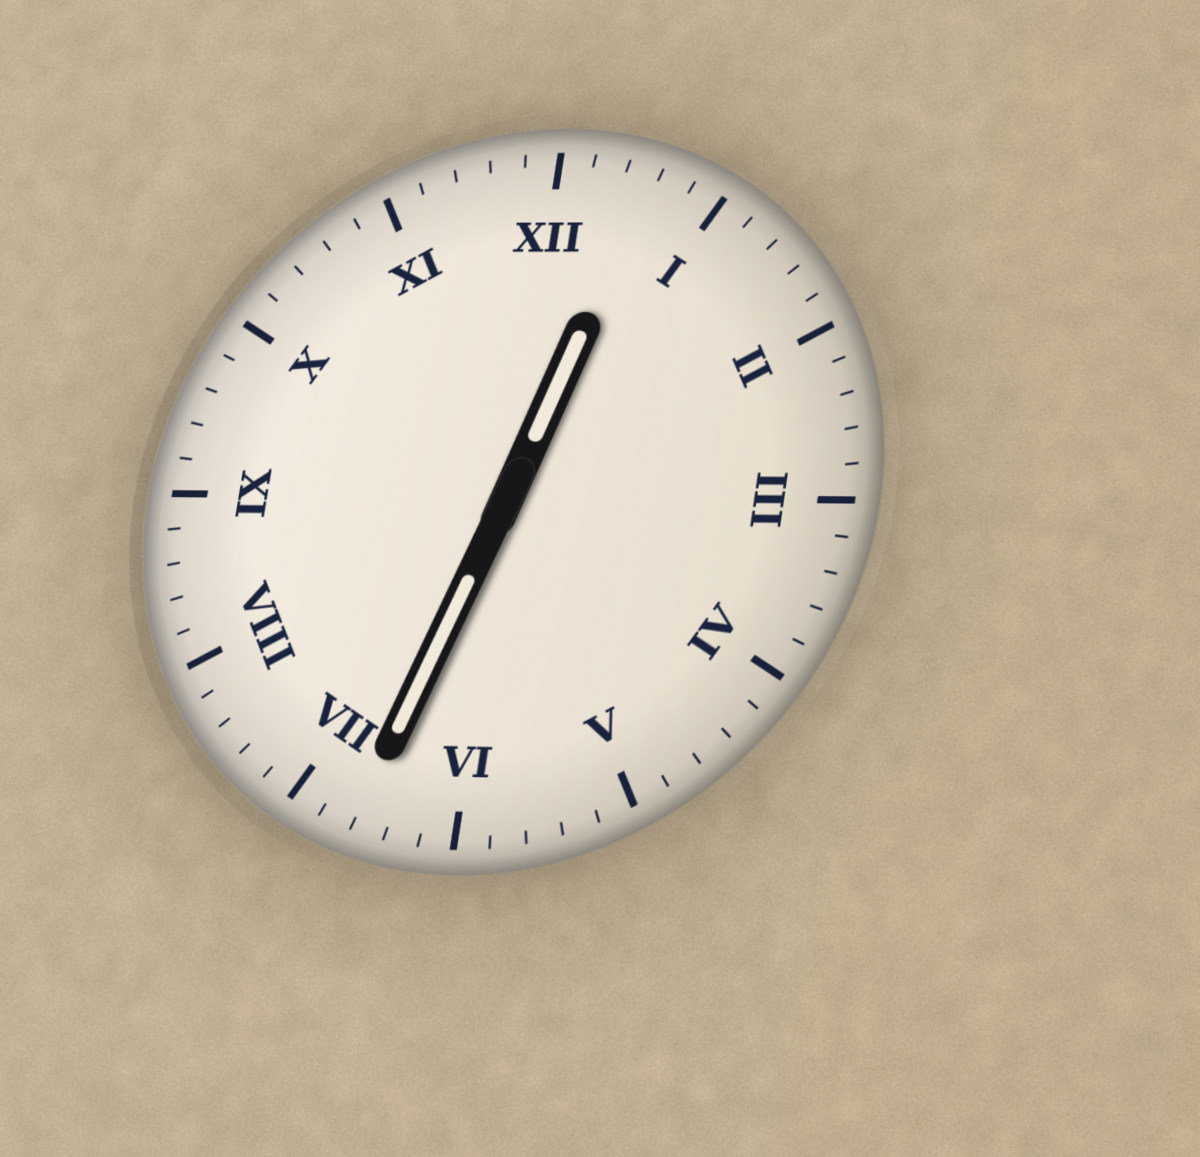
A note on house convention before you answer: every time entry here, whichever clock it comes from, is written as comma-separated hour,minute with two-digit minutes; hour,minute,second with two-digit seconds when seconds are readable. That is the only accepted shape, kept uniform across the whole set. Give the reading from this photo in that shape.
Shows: 12,33
